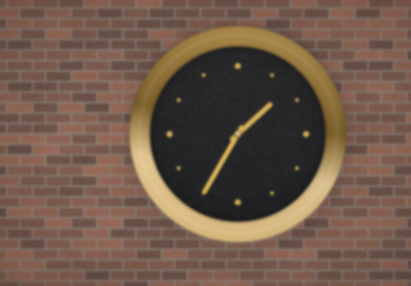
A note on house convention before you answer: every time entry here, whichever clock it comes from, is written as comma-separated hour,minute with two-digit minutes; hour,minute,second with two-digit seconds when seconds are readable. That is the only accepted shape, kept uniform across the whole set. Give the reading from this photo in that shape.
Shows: 1,35
